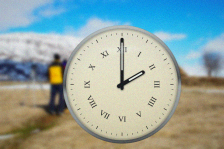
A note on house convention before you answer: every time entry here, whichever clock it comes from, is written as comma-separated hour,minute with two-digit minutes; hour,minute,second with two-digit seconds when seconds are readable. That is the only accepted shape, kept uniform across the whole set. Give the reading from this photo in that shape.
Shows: 2,00
